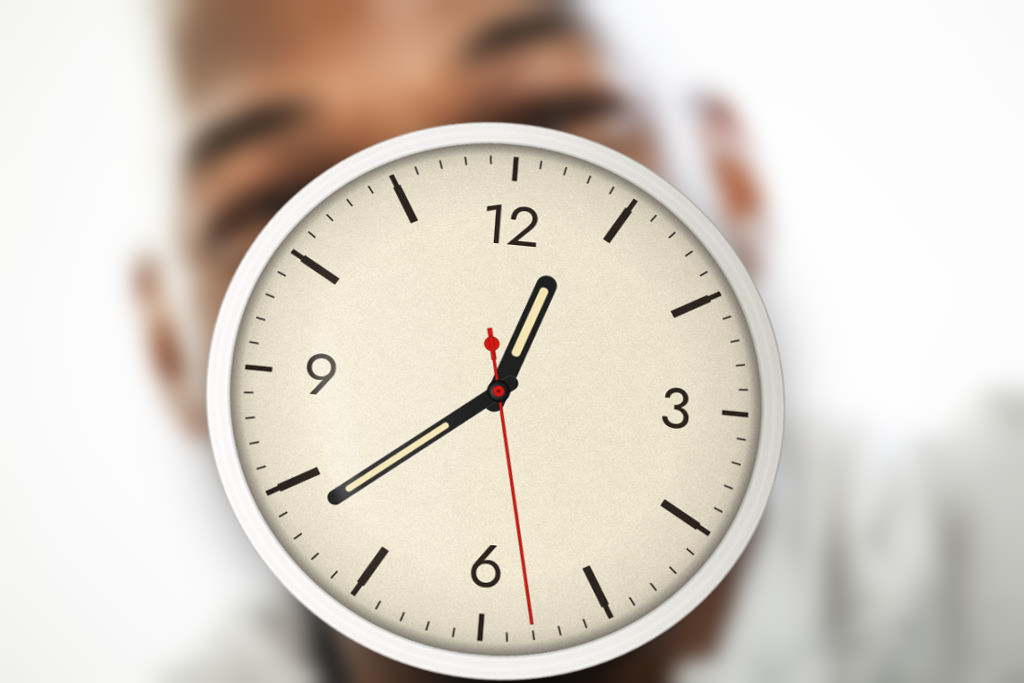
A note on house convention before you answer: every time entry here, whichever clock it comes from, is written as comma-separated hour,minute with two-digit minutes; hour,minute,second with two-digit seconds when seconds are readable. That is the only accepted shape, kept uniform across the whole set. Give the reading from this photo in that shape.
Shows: 12,38,28
